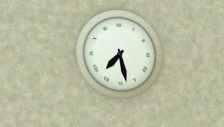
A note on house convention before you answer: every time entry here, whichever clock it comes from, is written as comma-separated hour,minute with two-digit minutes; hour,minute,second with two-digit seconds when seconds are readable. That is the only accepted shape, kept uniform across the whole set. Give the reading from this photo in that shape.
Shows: 7,28
